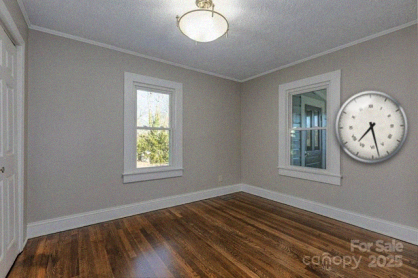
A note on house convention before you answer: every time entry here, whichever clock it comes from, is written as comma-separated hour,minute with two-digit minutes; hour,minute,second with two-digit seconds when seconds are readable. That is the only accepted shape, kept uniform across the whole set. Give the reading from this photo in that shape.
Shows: 7,28
